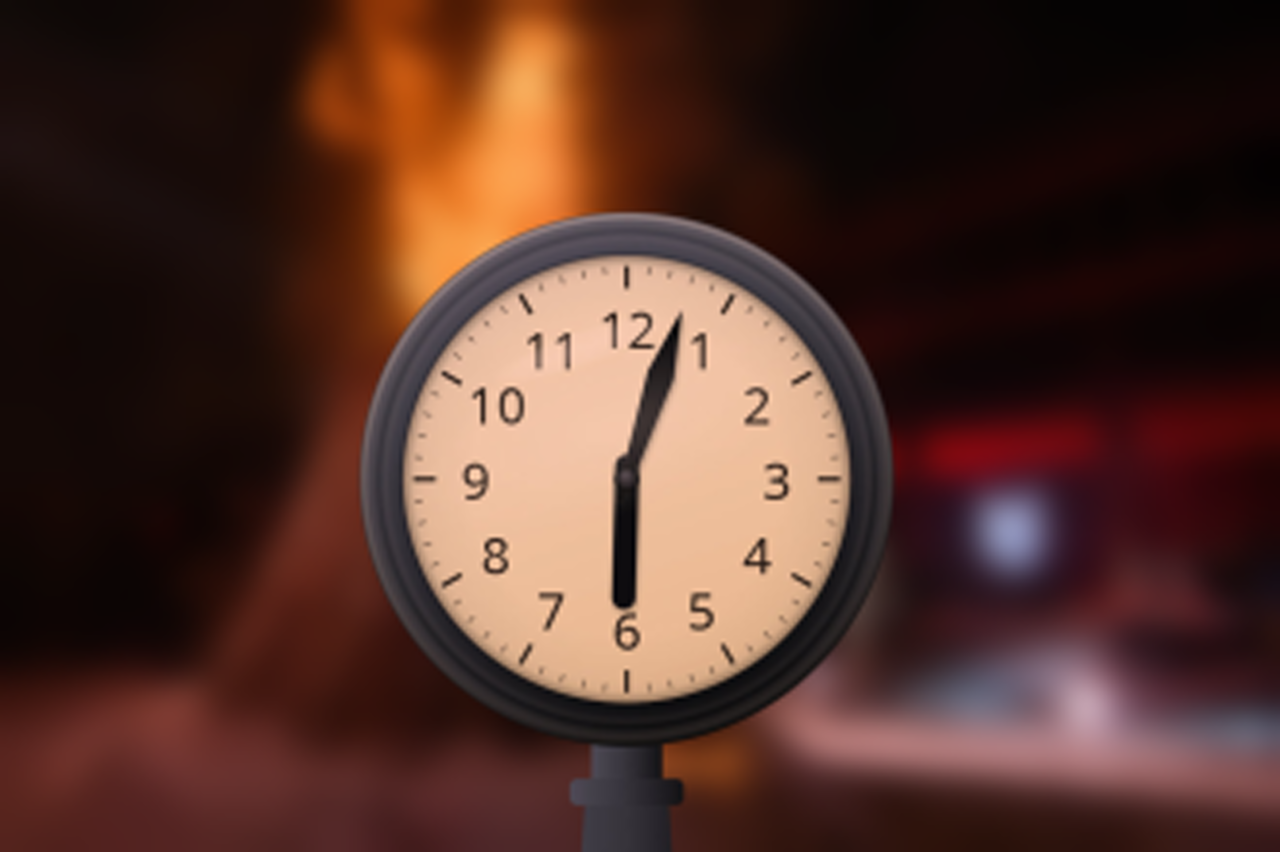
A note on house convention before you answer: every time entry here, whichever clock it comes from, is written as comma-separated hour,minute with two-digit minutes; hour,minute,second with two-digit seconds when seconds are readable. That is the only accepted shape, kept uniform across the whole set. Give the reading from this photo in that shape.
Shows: 6,03
